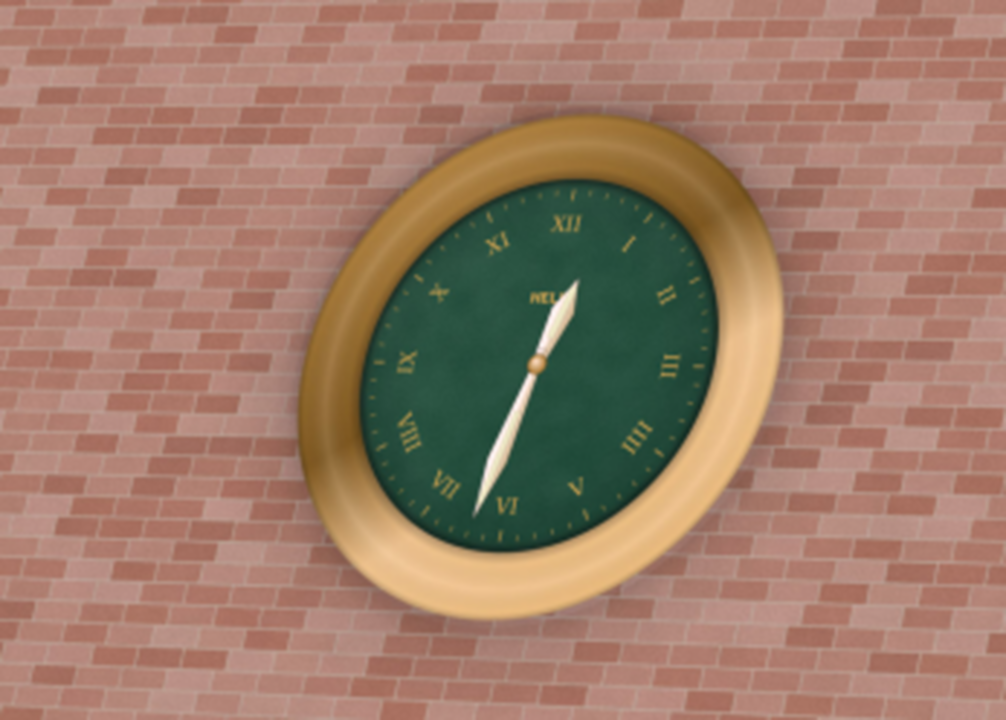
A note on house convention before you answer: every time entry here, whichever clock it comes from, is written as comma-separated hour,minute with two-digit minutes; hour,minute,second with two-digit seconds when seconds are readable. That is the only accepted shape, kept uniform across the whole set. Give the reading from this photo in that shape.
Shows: 12,32
